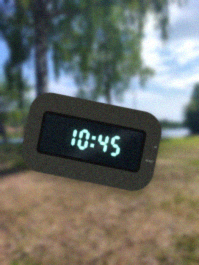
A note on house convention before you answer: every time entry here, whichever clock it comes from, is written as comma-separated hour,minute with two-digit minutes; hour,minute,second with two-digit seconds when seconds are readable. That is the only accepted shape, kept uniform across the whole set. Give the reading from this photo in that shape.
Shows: 10,45
